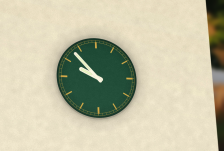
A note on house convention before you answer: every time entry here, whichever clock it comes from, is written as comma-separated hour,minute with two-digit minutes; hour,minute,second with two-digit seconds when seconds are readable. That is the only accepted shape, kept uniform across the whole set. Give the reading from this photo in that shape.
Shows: 9,53
